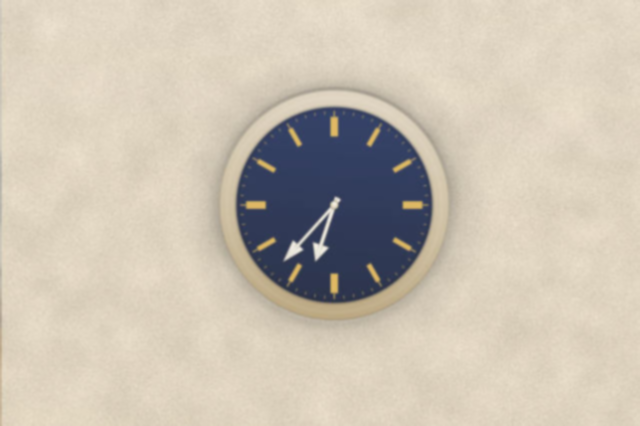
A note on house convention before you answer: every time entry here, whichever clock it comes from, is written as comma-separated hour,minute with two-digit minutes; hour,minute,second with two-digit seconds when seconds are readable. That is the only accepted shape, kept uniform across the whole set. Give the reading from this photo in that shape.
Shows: 6,37
